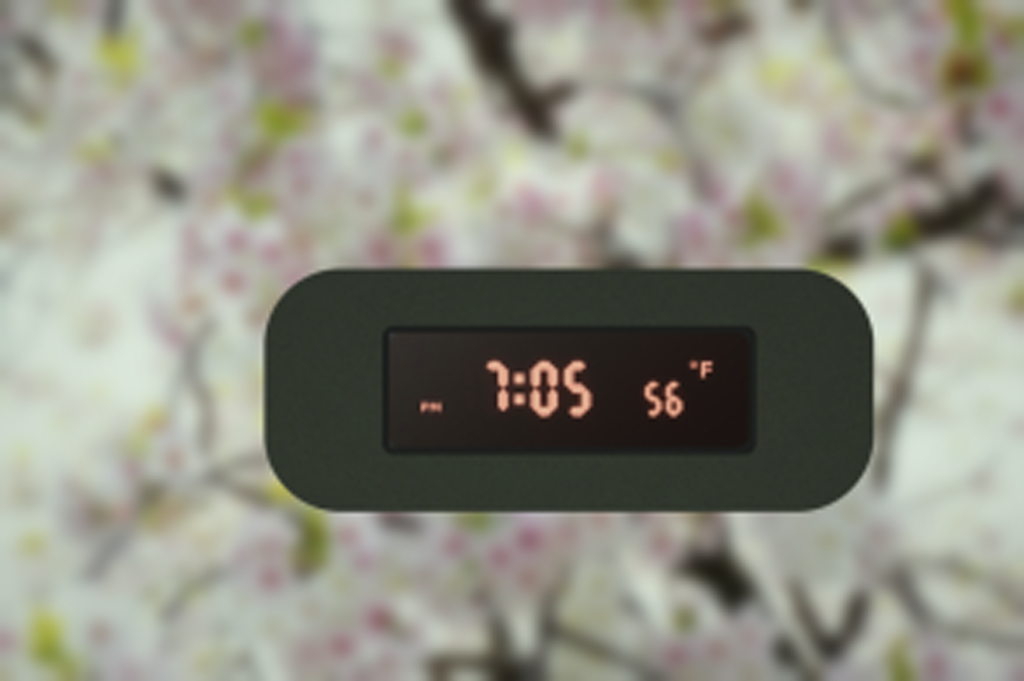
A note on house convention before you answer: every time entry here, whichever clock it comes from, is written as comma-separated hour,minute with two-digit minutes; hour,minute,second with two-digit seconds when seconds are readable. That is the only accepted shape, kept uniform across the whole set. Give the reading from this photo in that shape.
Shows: 7,05
